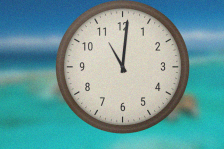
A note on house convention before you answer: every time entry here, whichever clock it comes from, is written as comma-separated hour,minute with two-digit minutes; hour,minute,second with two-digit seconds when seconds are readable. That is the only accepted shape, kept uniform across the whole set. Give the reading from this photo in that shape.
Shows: 11,01
